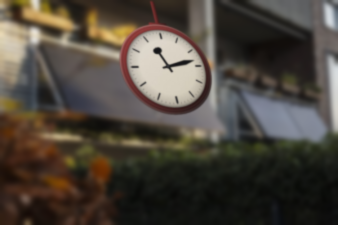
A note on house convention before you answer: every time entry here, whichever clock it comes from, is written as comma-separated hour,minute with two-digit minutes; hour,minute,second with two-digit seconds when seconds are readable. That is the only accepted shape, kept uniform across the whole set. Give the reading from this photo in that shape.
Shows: 11,13
